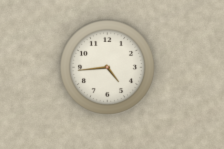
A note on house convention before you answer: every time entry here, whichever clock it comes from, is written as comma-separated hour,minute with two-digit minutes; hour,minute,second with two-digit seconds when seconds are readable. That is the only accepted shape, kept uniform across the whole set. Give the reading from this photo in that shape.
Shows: 4,44
